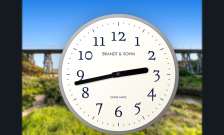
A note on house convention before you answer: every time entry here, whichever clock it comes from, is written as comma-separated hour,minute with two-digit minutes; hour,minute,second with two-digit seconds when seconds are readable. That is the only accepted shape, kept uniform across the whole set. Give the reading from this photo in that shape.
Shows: 2,43
